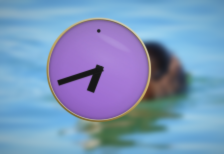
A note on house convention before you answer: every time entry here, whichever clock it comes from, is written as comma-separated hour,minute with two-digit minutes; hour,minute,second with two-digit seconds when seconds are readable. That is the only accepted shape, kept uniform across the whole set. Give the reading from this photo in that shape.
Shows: 6,42
